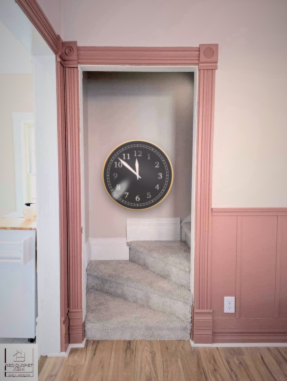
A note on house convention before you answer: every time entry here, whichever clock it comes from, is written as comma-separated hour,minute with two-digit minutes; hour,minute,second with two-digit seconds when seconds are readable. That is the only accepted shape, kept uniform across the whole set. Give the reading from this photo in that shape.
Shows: 11,52
